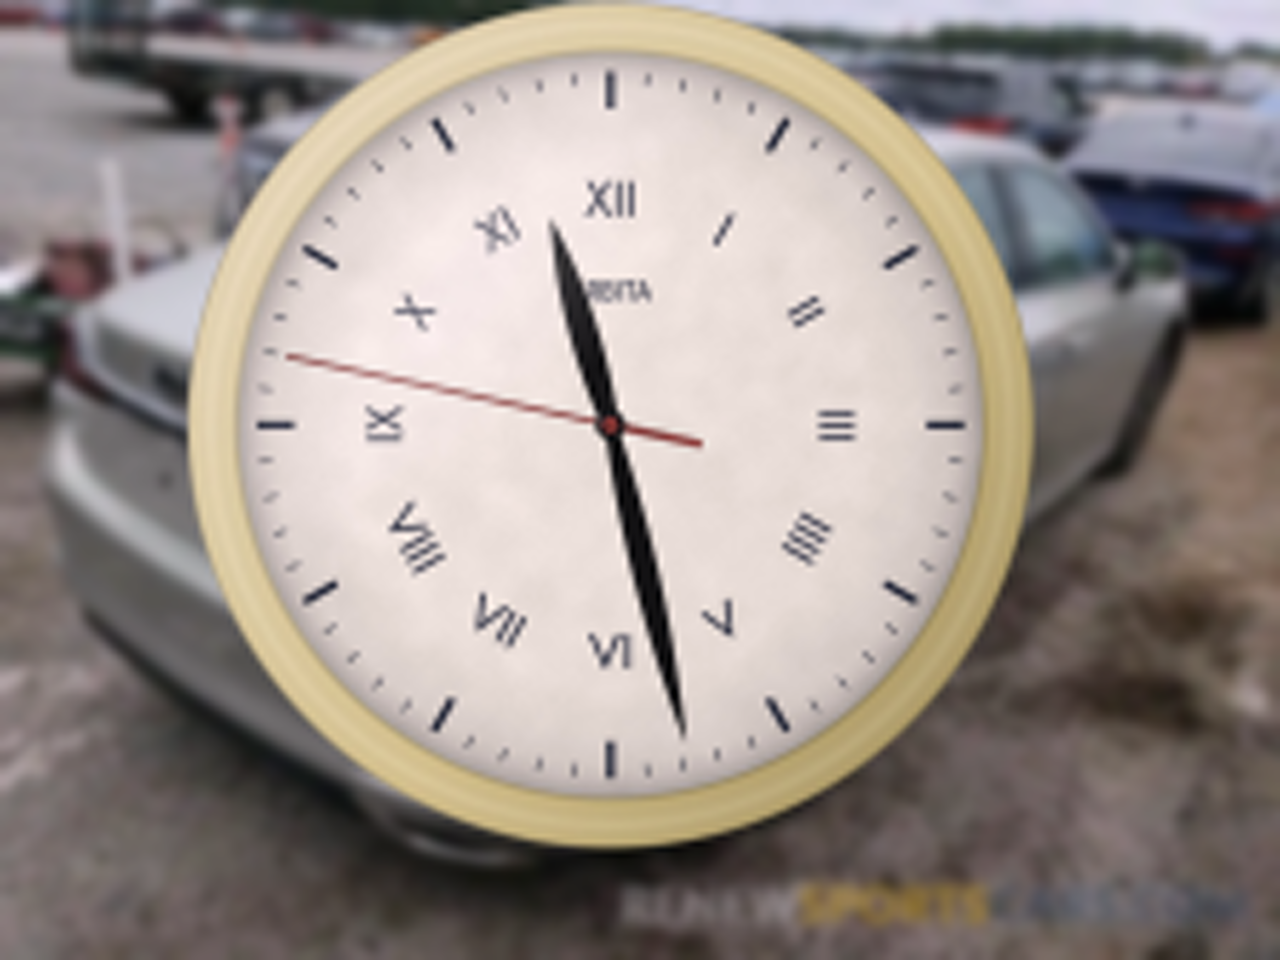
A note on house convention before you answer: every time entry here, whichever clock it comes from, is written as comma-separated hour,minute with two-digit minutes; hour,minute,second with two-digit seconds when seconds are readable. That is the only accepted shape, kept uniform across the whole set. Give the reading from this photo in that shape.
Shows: 11,27,47
